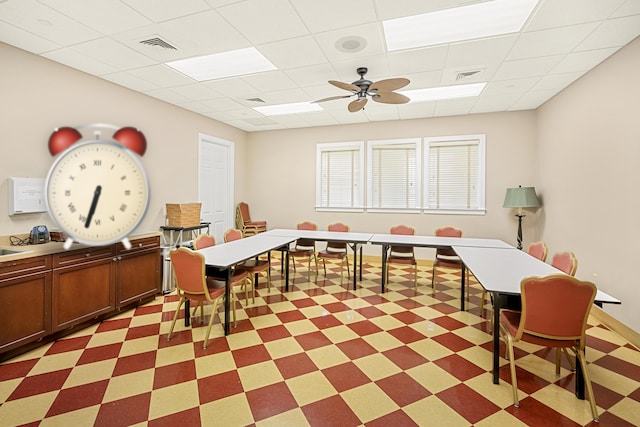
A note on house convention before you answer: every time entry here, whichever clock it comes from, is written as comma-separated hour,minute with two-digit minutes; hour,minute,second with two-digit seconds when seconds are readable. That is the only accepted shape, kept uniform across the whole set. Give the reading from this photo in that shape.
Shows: 6,33
